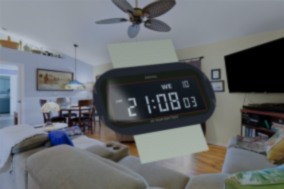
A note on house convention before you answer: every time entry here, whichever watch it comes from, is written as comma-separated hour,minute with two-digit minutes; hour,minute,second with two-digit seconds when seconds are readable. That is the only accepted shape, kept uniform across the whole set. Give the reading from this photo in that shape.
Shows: 21,08,03
